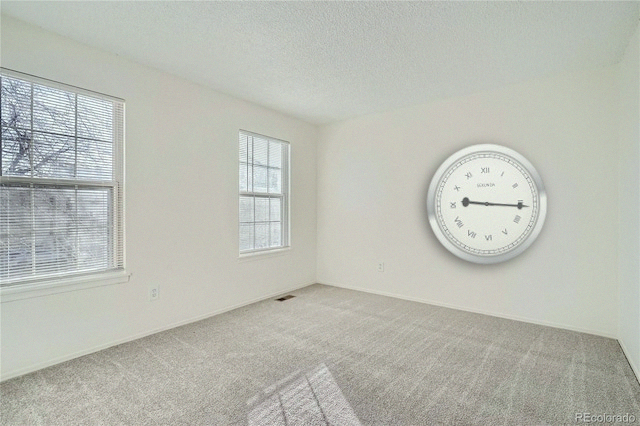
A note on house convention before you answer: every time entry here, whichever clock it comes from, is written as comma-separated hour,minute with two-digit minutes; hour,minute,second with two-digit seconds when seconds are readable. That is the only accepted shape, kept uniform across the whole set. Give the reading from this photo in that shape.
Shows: 9,16
